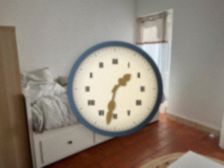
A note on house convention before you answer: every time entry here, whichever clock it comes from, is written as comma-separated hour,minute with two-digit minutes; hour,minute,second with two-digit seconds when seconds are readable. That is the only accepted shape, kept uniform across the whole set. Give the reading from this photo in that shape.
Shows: 1,32
